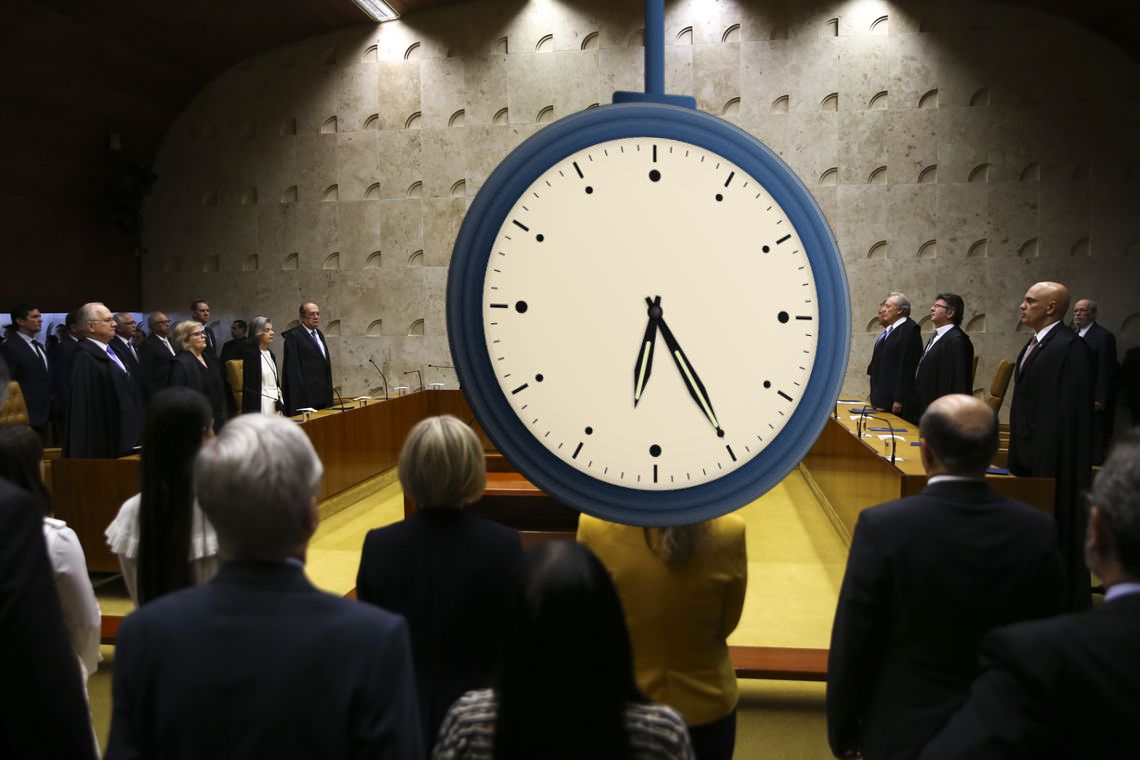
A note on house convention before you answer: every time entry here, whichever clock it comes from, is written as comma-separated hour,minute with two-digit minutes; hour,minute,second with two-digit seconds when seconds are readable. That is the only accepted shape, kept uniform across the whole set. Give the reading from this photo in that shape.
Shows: 6,25
